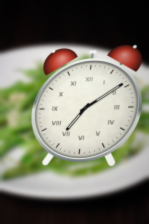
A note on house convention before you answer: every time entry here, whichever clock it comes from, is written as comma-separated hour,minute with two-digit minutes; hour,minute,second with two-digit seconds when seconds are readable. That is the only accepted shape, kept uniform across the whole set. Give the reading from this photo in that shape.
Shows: 7,09
